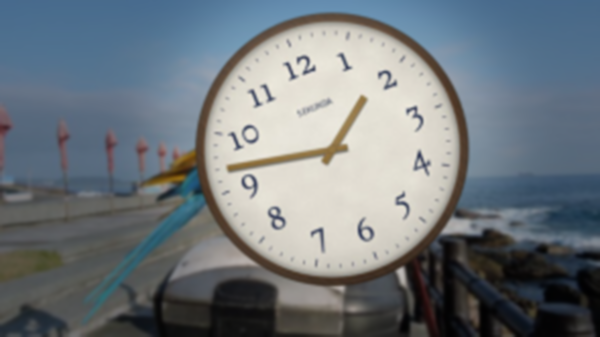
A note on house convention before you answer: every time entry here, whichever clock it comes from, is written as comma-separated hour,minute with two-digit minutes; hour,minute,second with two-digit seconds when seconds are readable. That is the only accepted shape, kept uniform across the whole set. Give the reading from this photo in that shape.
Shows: 1,47
